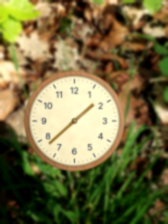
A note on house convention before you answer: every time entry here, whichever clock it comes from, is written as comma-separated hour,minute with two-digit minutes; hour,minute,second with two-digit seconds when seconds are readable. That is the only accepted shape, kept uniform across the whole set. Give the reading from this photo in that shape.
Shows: 1,38
